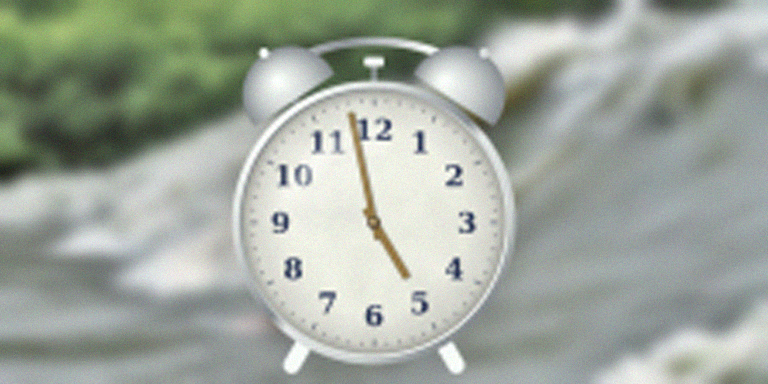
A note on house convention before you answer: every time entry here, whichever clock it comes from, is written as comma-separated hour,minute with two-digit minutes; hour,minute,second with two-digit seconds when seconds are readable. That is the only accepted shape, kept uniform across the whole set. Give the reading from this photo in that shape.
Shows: 4,58
